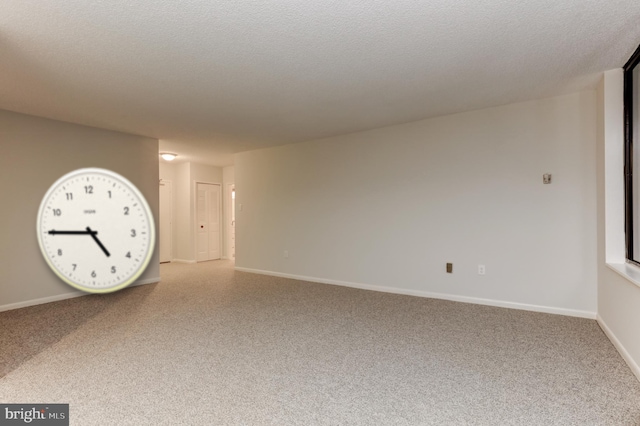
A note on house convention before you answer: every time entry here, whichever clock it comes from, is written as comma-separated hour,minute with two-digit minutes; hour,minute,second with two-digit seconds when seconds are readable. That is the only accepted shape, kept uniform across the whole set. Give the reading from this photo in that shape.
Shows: 4,45
